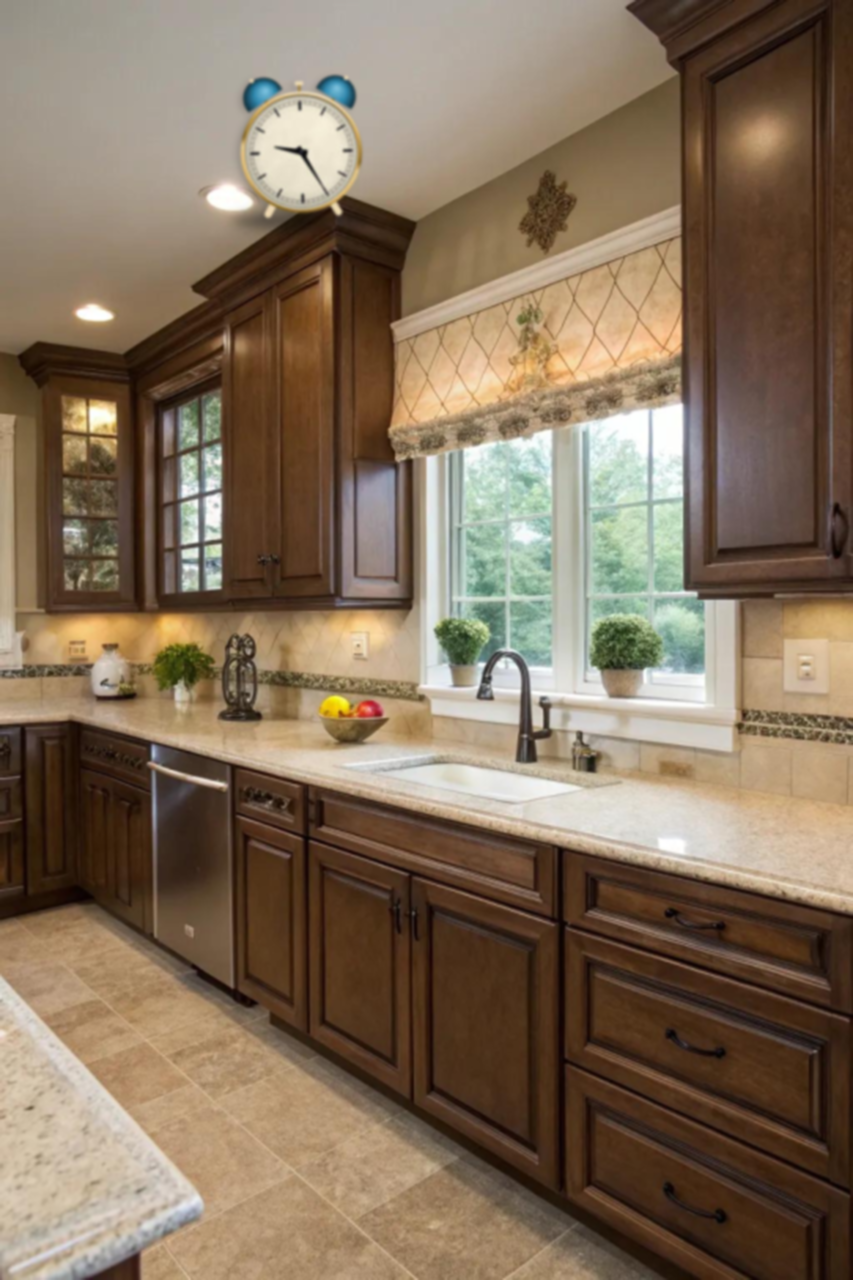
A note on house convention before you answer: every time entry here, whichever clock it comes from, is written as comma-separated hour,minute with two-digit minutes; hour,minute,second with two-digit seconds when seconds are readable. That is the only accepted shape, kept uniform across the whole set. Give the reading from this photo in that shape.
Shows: 9,25
